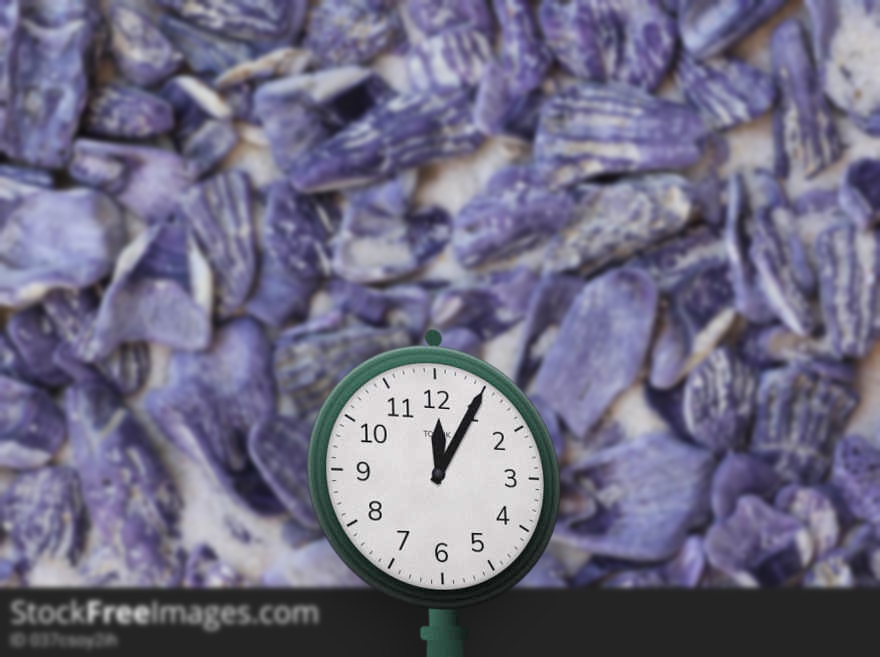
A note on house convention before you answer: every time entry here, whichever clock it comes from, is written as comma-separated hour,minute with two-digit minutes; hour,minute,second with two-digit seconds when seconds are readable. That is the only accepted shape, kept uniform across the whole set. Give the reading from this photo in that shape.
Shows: 12,05
